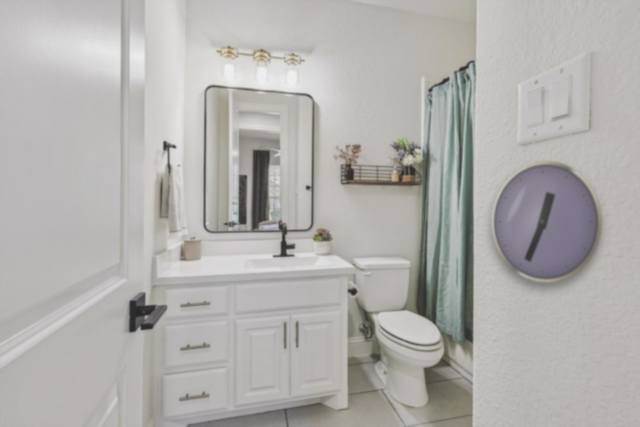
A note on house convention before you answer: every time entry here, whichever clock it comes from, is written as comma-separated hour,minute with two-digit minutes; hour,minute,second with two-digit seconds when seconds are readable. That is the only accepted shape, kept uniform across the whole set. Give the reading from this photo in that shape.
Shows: 12,34
